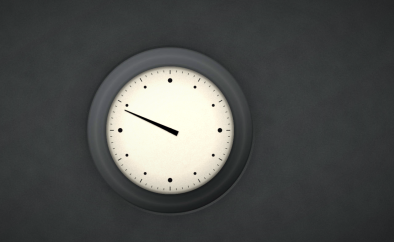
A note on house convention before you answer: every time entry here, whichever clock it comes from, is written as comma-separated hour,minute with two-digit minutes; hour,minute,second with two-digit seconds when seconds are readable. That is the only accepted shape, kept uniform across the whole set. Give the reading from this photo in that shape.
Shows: 9,49
